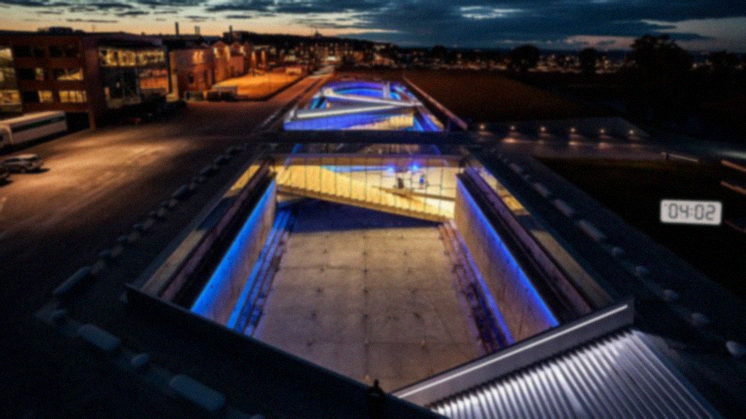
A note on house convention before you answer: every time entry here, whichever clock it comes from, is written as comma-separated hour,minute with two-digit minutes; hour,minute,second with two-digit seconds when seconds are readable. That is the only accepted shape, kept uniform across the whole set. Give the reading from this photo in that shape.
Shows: 4,02
